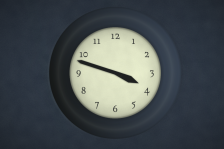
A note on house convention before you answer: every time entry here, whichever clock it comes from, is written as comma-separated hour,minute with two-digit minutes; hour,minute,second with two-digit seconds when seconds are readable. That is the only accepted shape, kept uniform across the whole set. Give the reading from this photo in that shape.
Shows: 3,48
